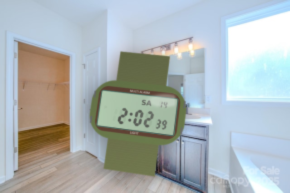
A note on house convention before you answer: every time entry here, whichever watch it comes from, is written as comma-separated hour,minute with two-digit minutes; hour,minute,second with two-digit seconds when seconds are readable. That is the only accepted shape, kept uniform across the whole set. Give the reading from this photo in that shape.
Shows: 2,02,39
